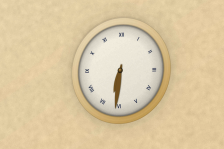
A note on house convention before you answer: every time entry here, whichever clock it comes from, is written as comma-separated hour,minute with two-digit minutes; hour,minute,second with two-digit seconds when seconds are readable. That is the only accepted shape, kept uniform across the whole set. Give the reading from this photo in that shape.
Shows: 6,31
